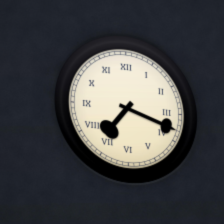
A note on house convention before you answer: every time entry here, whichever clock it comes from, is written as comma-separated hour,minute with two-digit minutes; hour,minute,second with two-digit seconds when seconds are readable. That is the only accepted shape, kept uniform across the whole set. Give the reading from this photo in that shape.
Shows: 7,18
